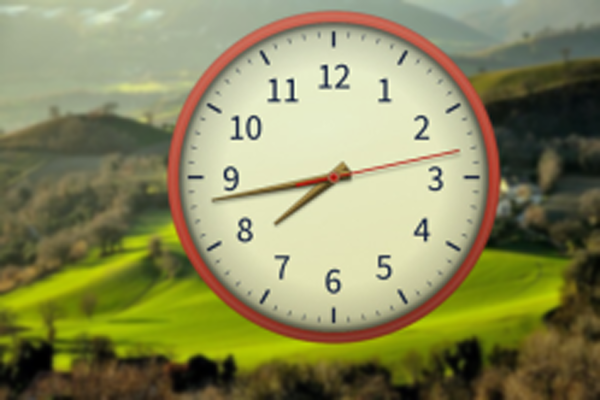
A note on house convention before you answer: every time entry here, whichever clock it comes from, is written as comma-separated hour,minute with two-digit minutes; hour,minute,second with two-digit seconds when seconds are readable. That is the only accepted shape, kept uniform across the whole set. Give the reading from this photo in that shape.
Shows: 7,43,13
